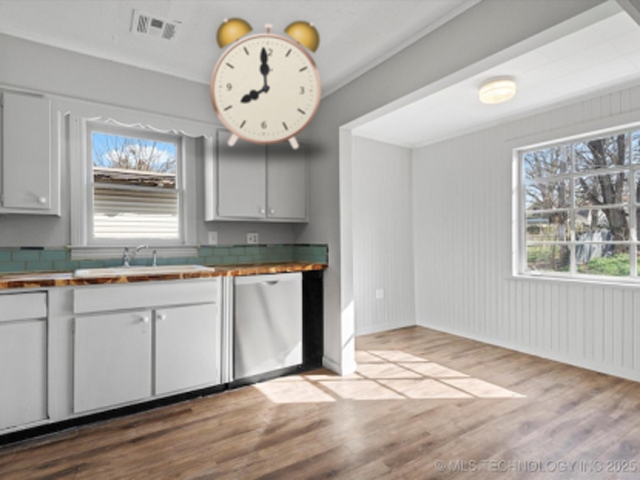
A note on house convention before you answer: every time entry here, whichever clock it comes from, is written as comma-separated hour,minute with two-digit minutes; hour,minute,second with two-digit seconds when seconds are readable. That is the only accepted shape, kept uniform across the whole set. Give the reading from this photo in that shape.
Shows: 7,59
